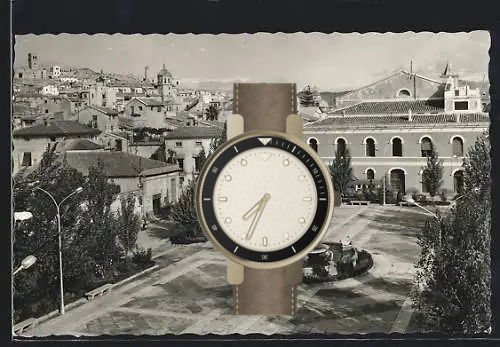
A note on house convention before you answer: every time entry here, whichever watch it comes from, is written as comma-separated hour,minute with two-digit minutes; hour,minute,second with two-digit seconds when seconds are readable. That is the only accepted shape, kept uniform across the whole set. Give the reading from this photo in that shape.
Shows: 7,34
